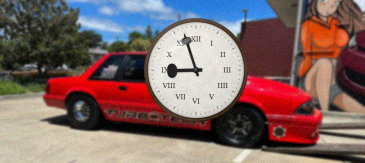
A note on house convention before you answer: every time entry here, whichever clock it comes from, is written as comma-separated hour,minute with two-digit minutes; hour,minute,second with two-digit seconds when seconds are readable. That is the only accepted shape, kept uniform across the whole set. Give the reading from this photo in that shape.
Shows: 8,57
